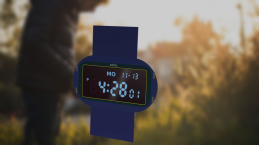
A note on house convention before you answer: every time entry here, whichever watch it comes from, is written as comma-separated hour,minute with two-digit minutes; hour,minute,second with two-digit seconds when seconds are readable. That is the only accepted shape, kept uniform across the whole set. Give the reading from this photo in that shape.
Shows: 4,28,01
